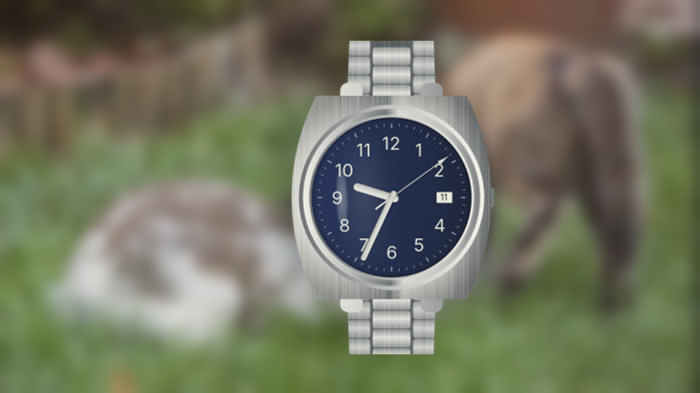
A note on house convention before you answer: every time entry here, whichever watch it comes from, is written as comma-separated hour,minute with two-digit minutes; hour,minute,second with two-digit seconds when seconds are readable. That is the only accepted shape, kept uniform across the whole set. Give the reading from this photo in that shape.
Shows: 9,34,09
